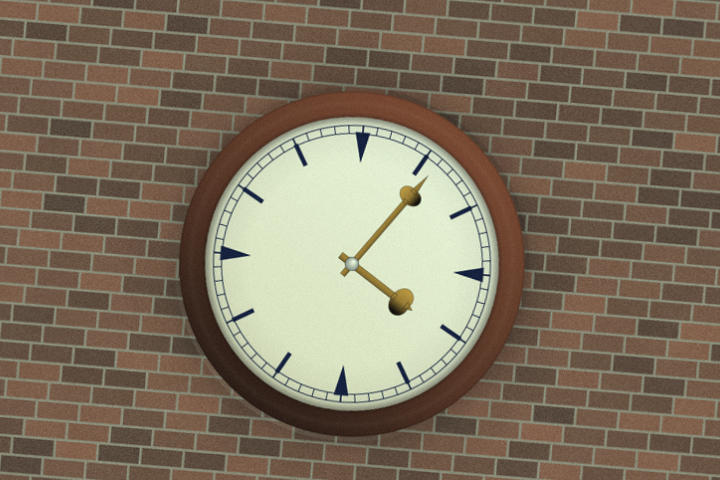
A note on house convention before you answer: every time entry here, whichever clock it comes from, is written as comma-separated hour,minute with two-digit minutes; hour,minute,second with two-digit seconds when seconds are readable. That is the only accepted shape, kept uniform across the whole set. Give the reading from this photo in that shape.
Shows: 4,06
